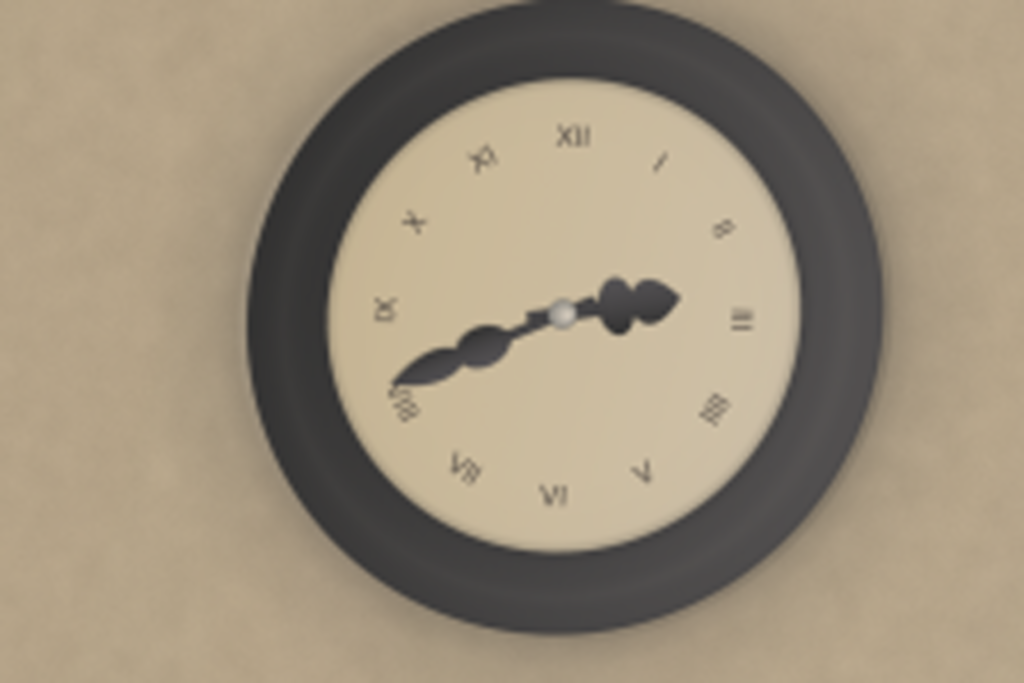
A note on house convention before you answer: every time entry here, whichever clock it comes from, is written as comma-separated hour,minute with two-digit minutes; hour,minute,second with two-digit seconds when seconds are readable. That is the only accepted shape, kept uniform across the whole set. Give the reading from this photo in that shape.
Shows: 2,41
